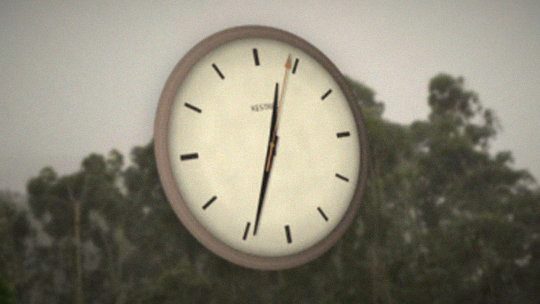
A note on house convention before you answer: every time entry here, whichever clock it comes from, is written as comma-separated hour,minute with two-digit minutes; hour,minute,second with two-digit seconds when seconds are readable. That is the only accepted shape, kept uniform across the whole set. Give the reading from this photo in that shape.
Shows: 12,34,04
